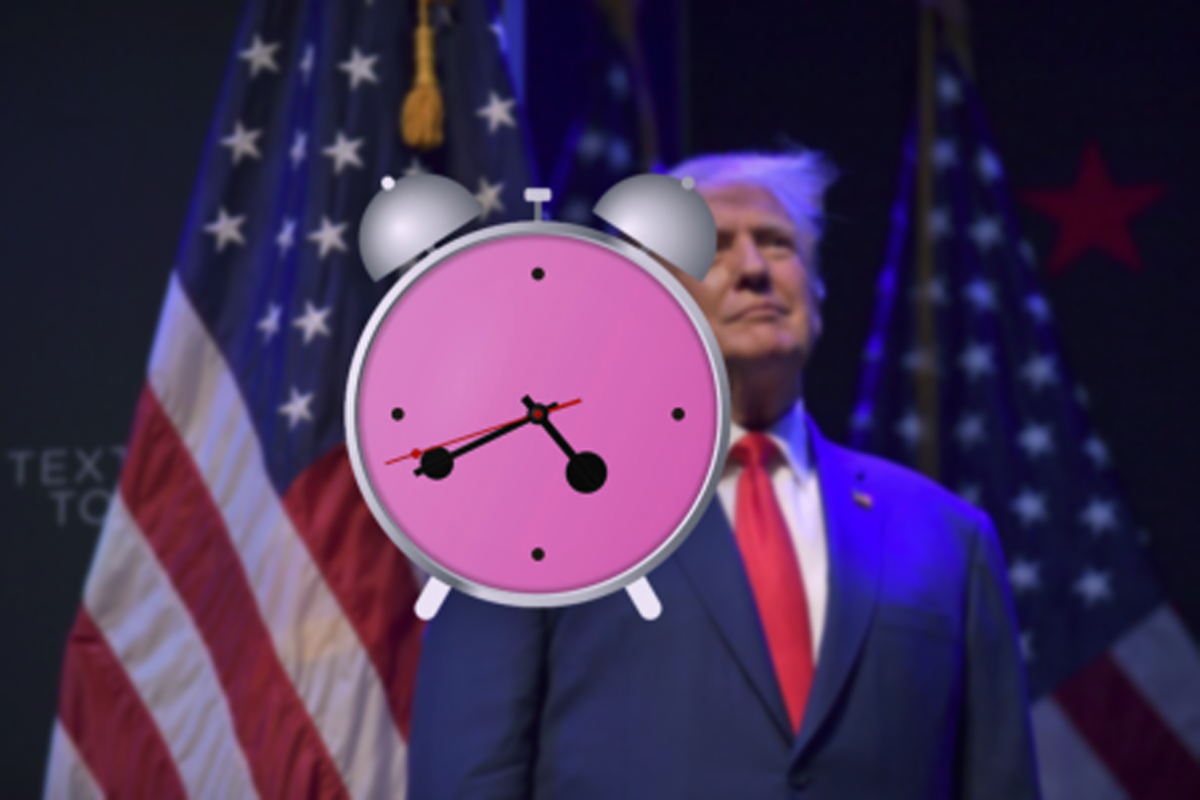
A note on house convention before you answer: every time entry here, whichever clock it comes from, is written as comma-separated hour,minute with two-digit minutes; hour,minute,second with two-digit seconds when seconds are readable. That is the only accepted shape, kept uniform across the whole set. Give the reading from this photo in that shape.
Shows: 4,40,42
